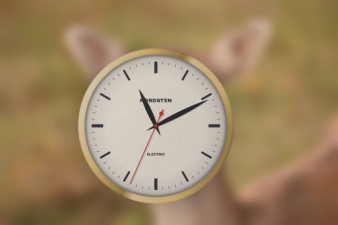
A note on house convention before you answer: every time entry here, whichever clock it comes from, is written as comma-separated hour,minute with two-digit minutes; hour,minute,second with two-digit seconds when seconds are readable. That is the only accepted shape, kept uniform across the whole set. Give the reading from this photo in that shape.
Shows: 11,10,34
